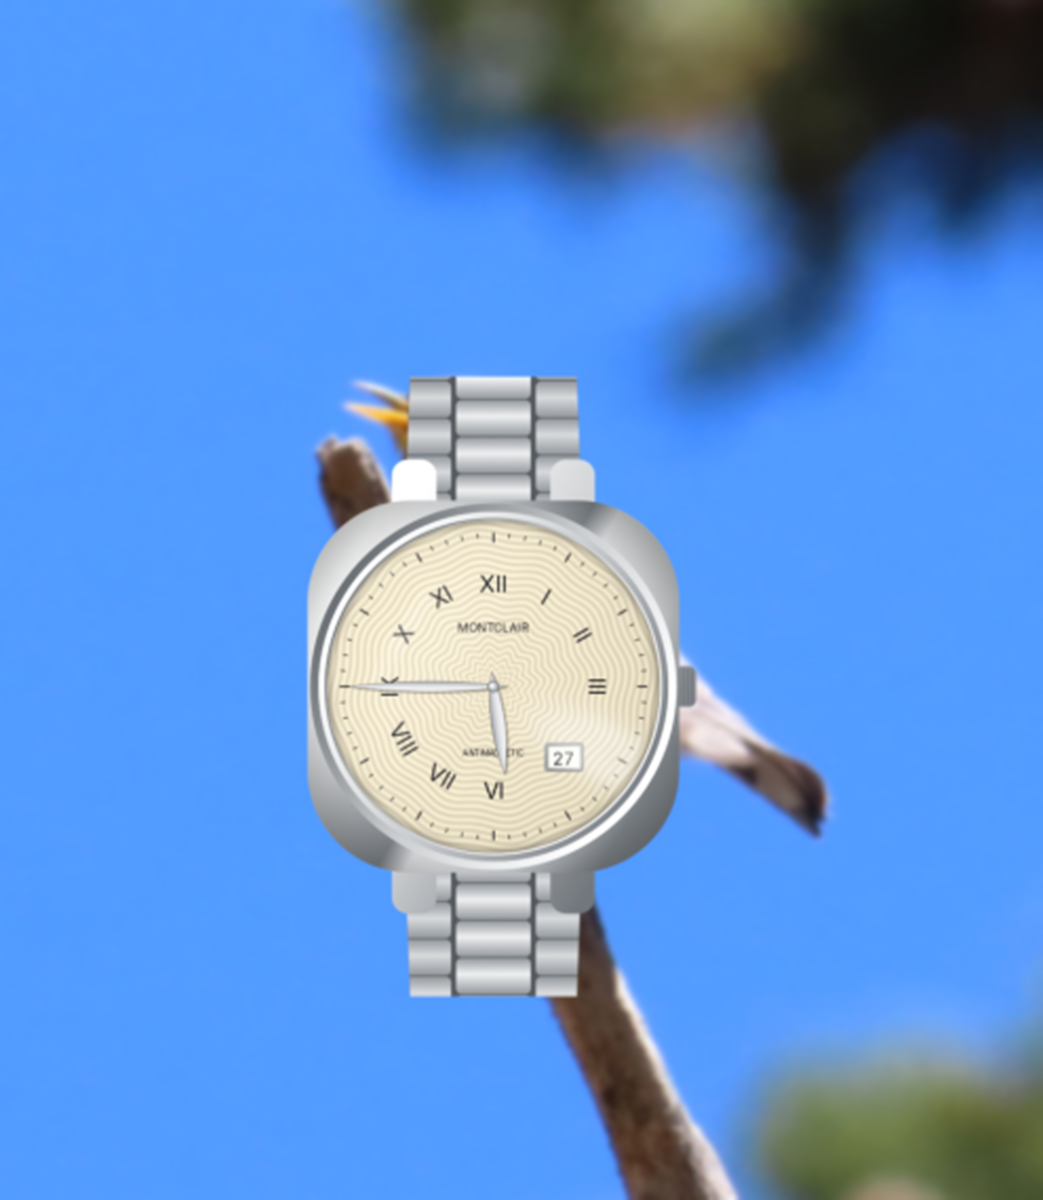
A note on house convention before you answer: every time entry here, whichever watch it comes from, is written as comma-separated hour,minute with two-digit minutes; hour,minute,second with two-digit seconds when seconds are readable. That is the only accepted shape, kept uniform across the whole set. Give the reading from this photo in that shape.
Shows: 5,45
